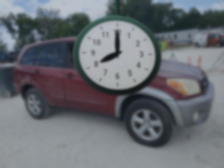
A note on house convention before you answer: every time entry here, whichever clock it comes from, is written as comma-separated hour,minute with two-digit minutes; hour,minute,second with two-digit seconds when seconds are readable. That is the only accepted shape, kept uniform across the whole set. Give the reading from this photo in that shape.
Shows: 8,00
